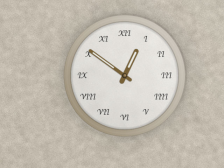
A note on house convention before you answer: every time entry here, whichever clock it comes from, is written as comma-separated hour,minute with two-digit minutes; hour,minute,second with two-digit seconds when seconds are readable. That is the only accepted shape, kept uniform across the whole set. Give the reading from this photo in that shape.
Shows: 12,51
